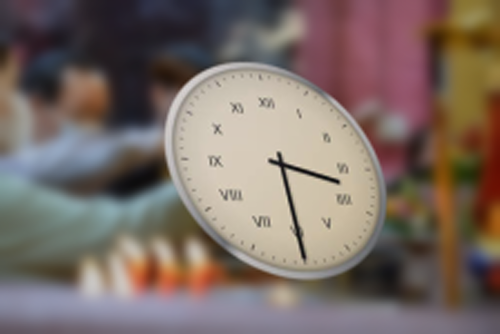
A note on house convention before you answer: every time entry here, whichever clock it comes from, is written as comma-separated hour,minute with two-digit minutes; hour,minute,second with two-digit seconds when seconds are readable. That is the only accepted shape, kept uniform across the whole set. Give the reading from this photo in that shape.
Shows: 3,30
